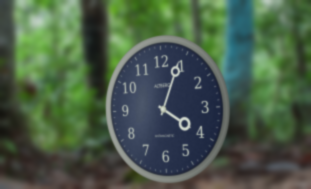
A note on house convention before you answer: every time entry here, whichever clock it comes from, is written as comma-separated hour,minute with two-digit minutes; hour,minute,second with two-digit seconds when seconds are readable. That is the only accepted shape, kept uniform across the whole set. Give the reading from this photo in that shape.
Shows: 4,04
